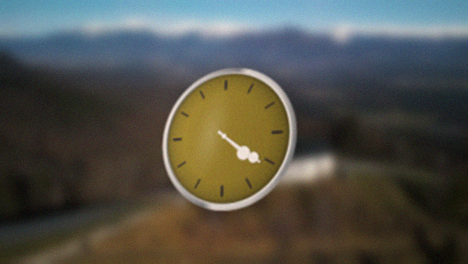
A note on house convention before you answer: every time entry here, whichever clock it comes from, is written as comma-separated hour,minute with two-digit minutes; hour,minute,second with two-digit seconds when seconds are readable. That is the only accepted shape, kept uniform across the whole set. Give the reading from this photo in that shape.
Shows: 4,21
